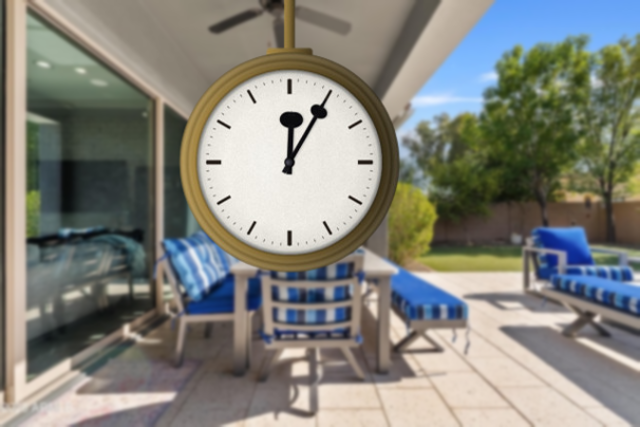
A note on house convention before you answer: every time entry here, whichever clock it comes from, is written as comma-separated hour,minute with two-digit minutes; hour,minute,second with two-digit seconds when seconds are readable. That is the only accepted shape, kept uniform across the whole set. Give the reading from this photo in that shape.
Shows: 12,05
